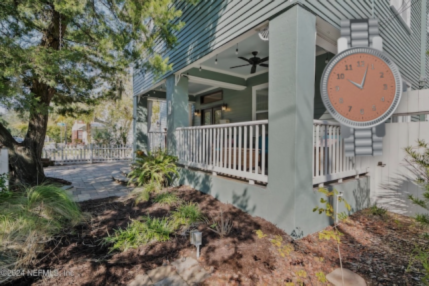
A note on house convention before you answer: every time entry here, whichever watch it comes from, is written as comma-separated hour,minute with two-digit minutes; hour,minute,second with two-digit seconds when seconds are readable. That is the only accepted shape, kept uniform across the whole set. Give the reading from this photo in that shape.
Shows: 10,03
